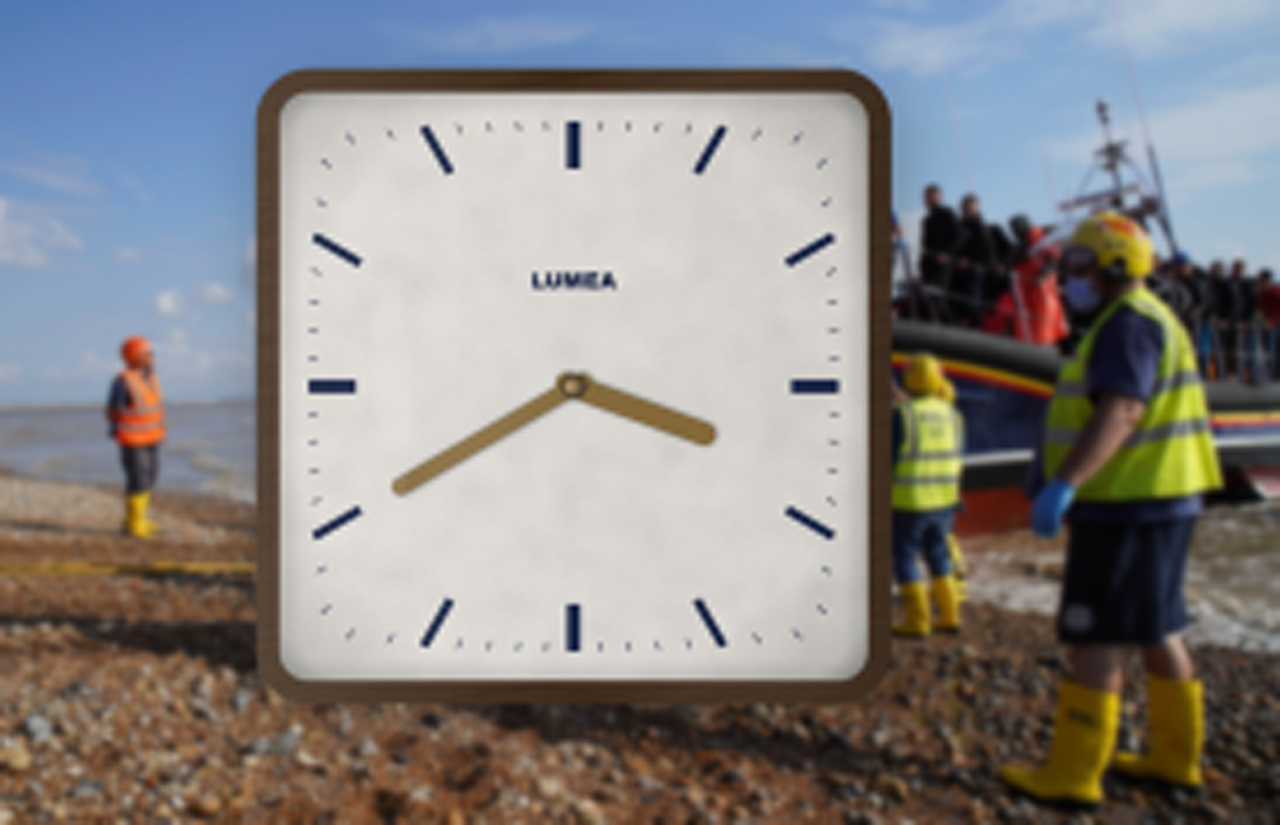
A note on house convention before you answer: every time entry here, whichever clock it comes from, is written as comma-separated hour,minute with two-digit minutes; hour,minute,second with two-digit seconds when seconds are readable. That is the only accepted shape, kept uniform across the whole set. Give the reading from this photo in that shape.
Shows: 3,40
